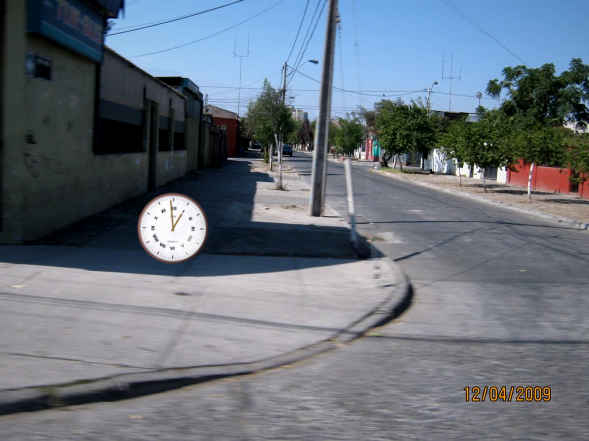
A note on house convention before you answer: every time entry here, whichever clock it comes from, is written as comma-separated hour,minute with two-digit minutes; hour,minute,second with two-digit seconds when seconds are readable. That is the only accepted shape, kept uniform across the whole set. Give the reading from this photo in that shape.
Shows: 12,59
